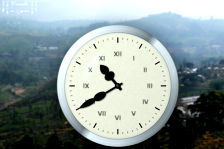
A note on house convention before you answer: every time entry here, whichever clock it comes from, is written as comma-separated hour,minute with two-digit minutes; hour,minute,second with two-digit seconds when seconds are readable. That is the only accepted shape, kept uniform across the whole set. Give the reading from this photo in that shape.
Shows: 10,40
